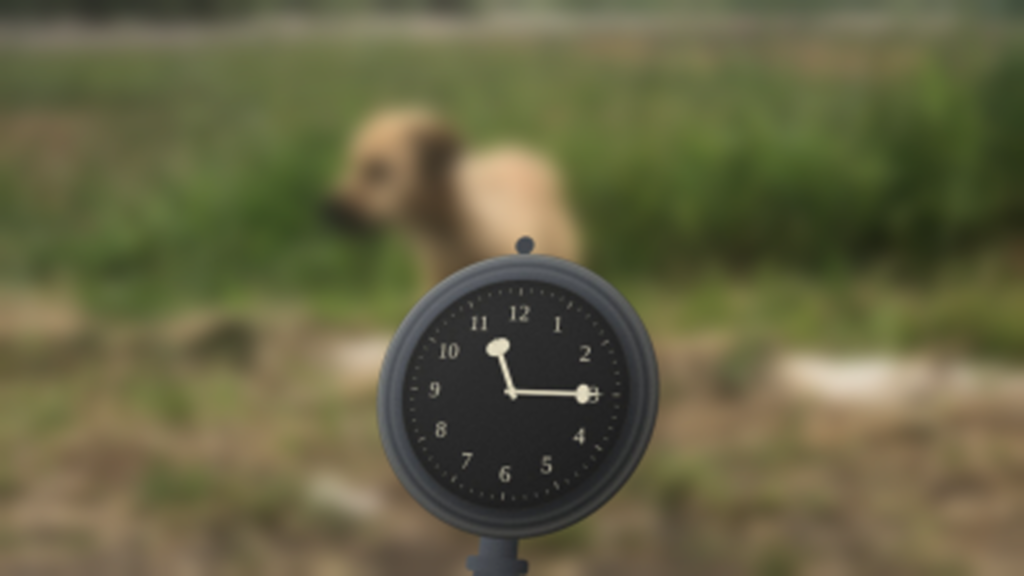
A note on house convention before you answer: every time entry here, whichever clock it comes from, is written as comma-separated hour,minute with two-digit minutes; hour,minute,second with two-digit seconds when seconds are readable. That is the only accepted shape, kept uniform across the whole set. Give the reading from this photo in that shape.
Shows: 11,15
